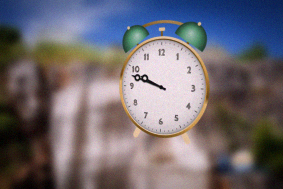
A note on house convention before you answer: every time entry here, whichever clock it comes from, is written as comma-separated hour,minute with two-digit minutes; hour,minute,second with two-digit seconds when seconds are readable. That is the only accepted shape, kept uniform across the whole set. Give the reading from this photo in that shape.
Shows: 9,48
